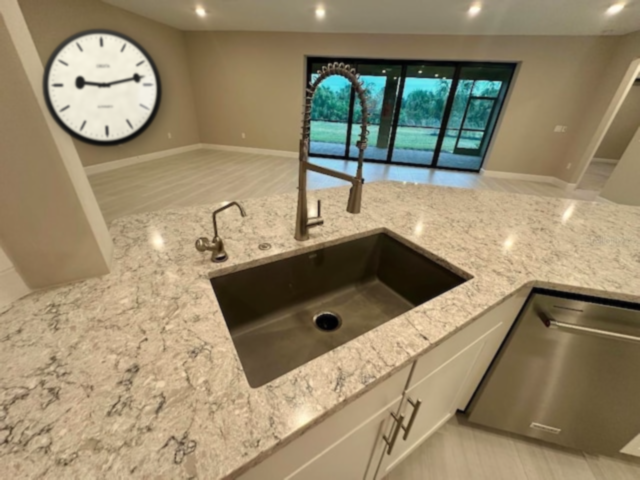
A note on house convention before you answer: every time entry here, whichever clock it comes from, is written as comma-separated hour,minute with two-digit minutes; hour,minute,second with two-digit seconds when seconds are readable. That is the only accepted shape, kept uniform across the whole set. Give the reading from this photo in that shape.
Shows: 9,13
